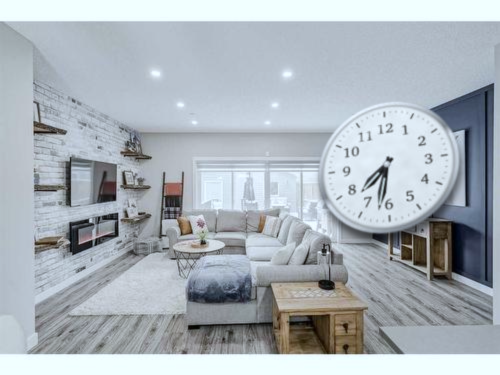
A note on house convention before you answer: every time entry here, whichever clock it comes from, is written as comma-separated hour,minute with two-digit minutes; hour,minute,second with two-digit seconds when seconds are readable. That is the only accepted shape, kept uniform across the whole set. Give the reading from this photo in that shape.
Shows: 7,32
